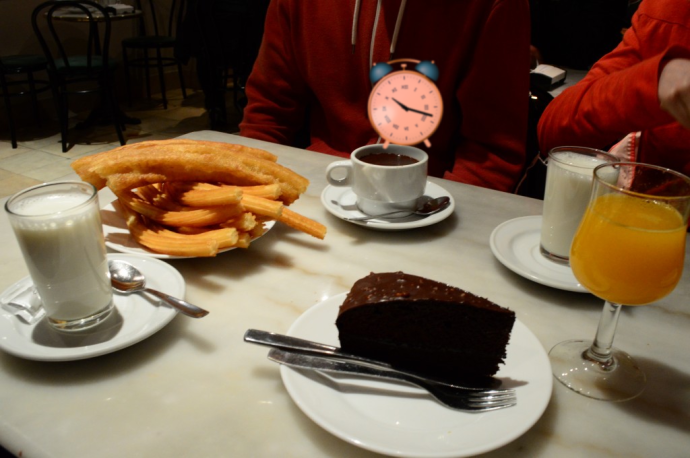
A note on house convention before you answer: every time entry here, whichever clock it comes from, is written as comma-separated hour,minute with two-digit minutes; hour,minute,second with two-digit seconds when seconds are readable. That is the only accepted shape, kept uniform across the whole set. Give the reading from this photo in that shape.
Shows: 10,18
